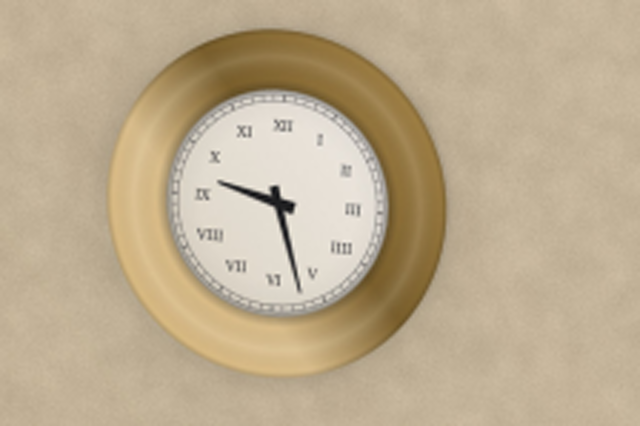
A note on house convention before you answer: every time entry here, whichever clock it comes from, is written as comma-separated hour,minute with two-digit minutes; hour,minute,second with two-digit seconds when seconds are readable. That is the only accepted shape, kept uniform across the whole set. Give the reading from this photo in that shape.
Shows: 9,27
